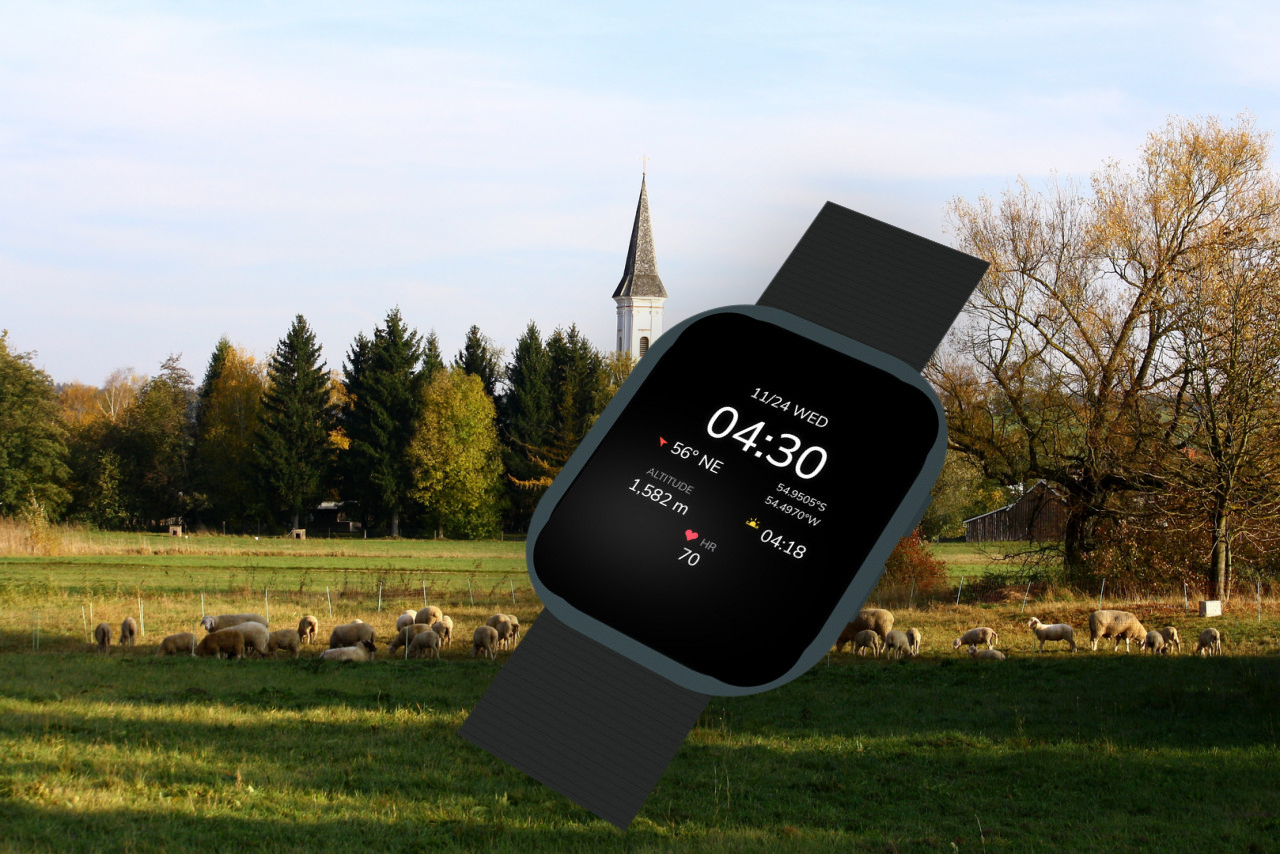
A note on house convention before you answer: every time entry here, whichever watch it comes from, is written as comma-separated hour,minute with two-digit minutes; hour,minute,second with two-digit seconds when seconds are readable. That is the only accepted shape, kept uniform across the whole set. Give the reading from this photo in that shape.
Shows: 4,30
